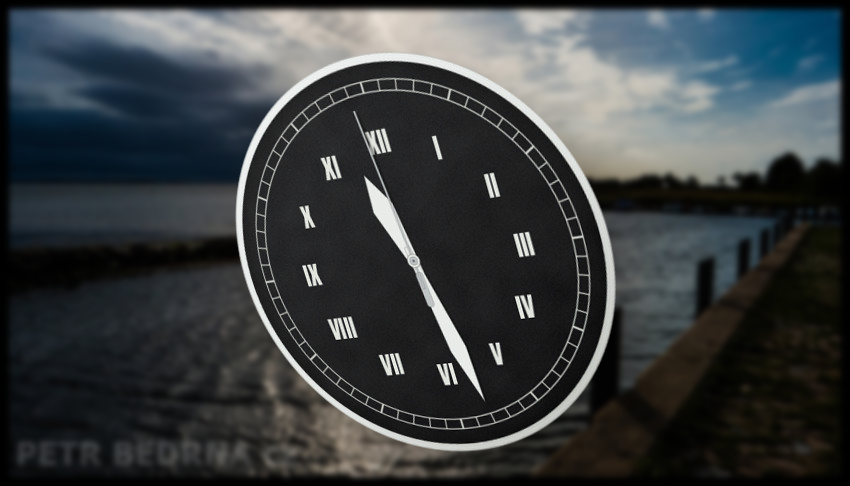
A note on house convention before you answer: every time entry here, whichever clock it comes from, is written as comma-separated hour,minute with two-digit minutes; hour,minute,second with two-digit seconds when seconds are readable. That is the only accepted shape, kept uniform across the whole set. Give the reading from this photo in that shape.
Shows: 11,27,59
